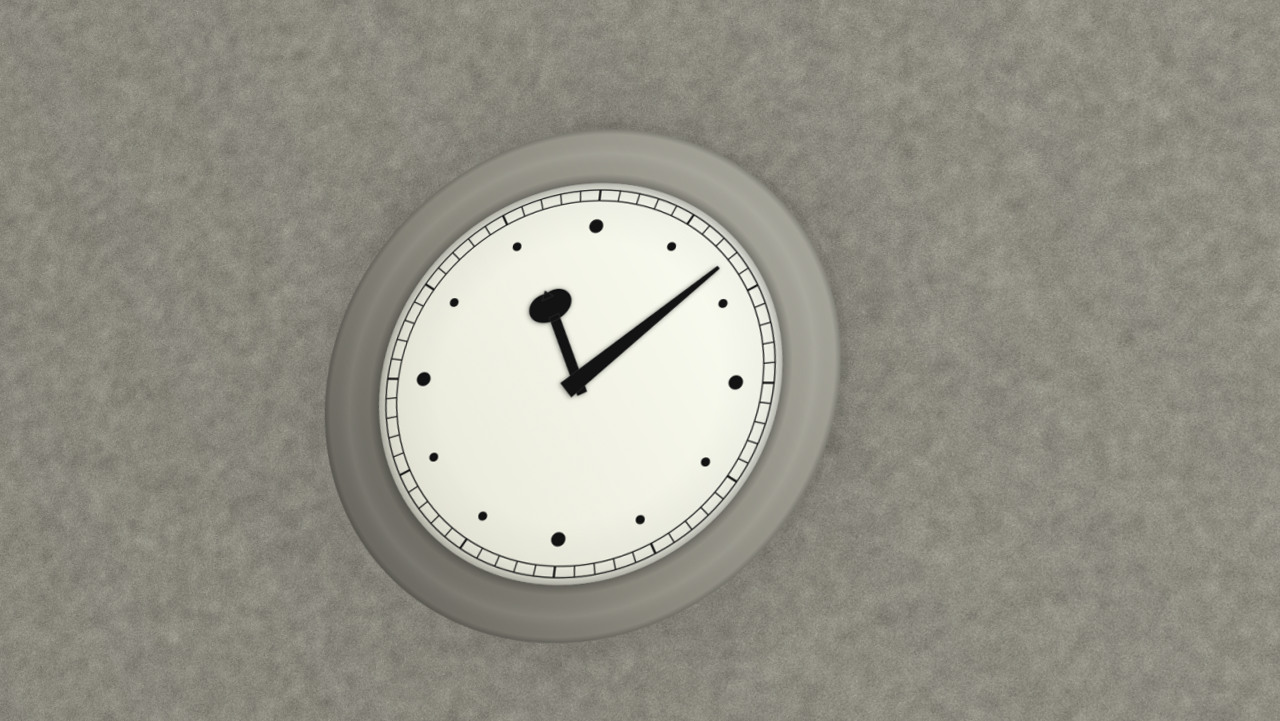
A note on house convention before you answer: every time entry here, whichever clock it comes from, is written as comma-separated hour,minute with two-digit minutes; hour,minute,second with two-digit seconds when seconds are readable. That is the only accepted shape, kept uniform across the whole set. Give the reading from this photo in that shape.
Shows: 11,08
